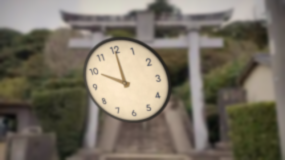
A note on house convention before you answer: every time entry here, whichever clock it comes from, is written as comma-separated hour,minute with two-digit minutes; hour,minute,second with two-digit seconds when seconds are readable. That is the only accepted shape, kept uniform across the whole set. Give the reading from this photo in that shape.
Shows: 10,00
